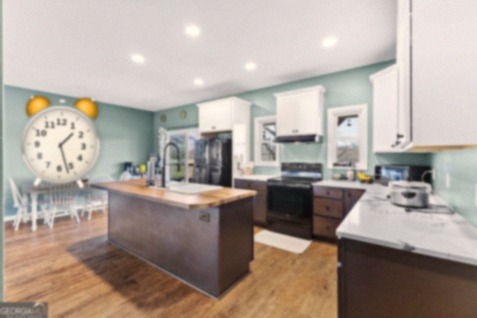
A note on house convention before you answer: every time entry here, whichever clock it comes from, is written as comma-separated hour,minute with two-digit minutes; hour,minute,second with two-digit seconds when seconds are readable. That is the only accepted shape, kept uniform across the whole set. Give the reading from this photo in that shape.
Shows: 1,27
